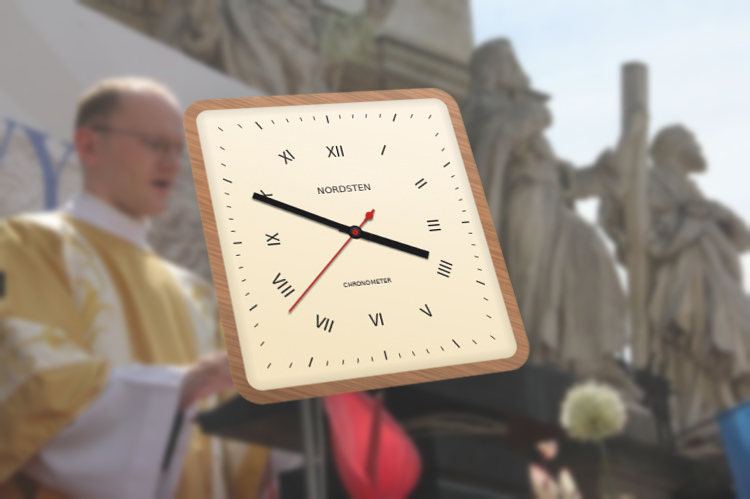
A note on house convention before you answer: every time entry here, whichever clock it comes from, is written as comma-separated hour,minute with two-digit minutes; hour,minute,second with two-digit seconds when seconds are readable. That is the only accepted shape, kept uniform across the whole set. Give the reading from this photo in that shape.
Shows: 3,49,38
